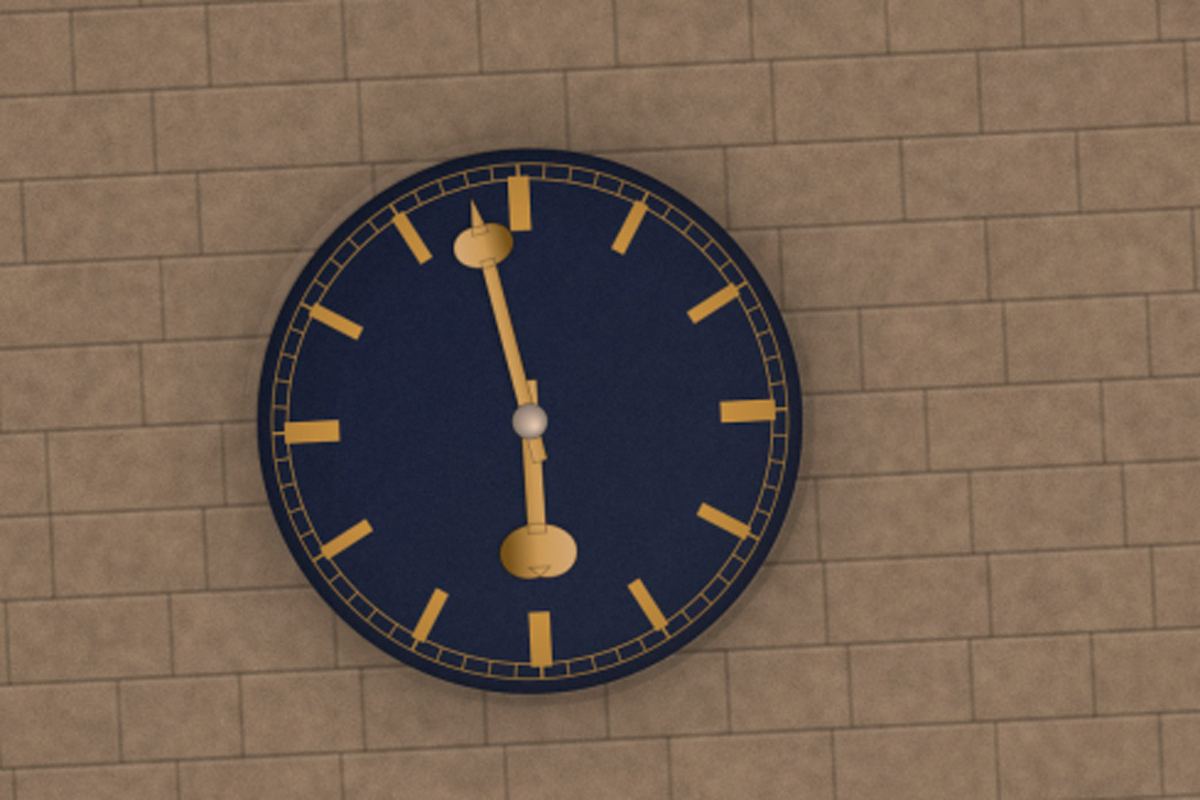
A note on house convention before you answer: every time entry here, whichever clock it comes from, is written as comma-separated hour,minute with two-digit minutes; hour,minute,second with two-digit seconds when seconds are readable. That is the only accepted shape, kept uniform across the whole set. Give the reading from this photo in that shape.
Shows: 5,58
